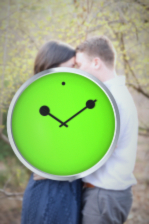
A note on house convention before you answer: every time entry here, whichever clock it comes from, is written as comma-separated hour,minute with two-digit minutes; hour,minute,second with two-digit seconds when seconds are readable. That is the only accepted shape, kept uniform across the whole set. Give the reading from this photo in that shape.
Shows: 10,09
